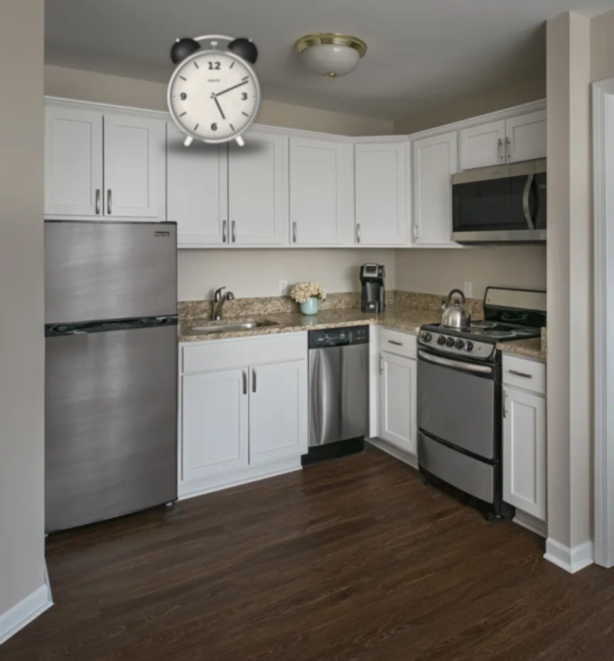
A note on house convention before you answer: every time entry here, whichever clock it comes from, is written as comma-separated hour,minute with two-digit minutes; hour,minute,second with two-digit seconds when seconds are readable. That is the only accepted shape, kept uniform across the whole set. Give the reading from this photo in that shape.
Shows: 5,11
